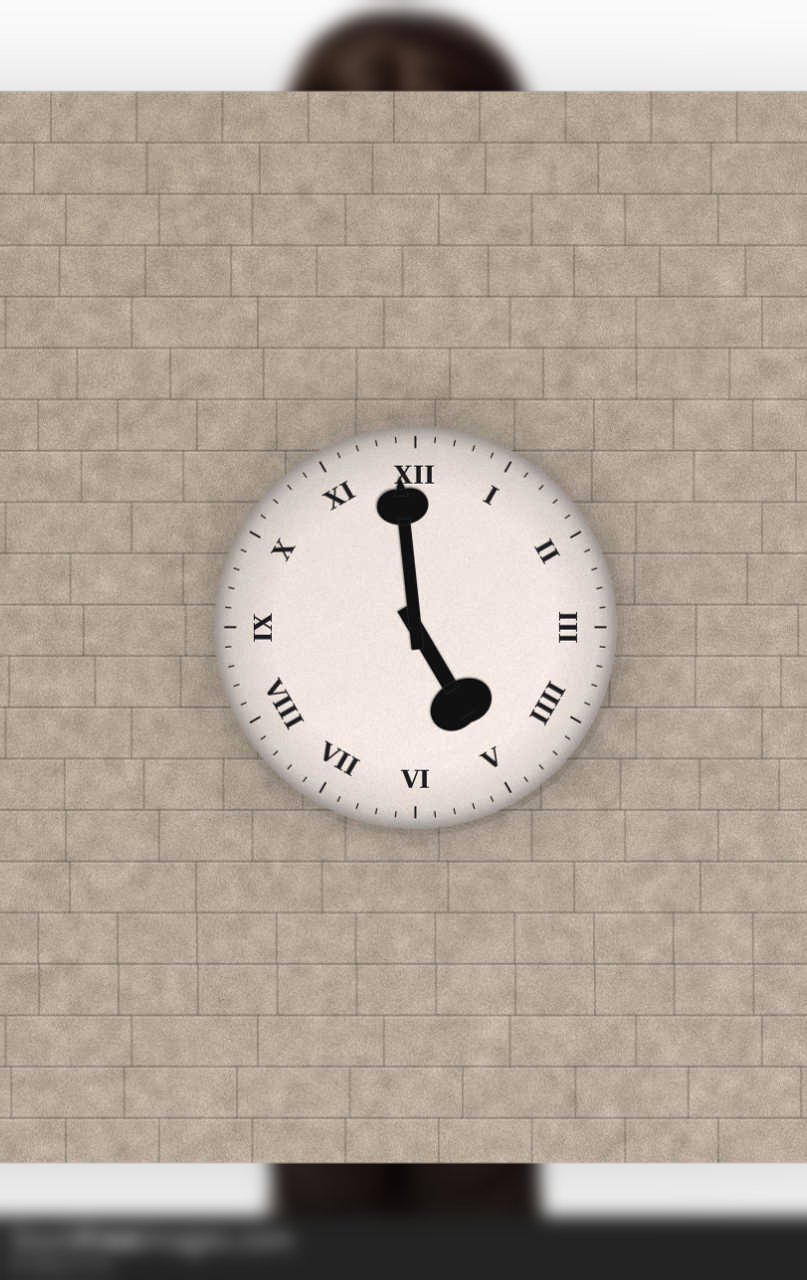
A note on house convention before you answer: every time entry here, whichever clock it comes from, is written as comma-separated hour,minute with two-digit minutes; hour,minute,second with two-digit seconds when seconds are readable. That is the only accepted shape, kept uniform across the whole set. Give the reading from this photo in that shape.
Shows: 4,59
